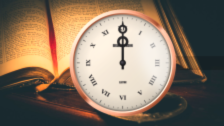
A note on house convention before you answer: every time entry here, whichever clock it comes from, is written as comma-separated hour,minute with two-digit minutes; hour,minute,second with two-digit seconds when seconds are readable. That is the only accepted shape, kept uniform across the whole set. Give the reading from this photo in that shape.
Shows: 12,00
